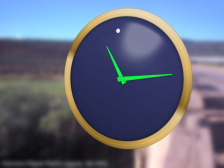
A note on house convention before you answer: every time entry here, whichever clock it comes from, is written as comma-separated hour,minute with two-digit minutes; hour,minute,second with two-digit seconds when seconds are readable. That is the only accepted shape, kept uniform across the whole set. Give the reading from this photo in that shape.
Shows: 11,15
